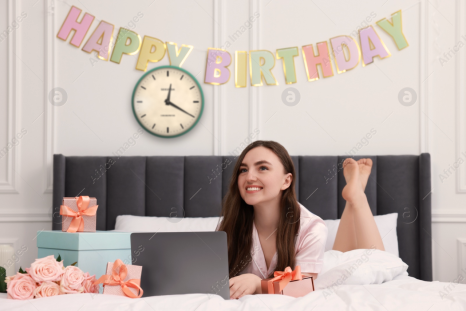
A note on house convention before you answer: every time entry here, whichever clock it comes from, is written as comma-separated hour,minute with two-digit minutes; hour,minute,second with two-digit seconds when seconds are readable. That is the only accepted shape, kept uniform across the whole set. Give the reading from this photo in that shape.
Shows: 12,20
